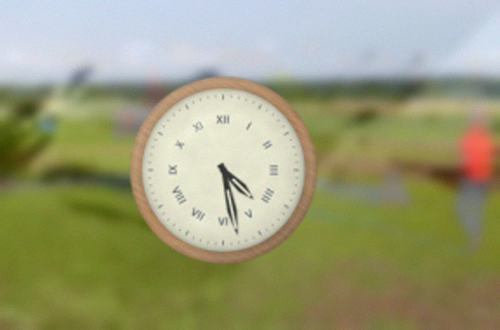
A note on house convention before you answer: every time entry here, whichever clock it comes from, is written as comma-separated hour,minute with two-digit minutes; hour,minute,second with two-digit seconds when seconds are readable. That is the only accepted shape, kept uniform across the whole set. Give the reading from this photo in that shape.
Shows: 4,28
